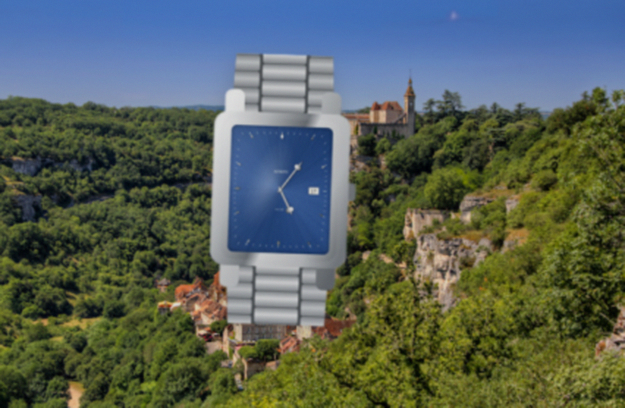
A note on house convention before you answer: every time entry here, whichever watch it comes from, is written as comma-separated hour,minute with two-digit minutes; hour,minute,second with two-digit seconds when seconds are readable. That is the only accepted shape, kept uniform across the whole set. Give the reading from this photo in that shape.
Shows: 5,06
